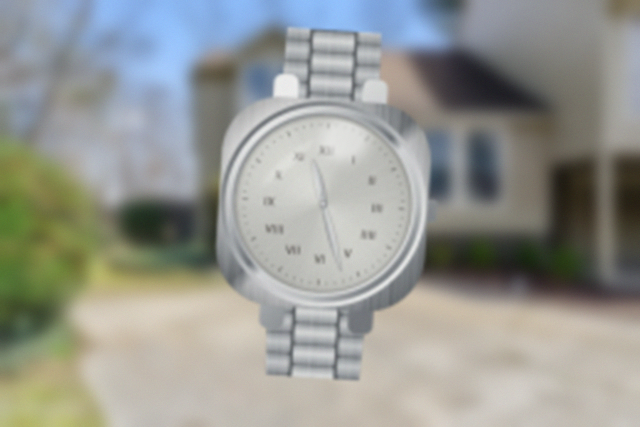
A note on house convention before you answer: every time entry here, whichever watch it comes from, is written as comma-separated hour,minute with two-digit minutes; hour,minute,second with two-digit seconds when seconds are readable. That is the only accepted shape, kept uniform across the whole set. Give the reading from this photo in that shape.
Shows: 11,27
